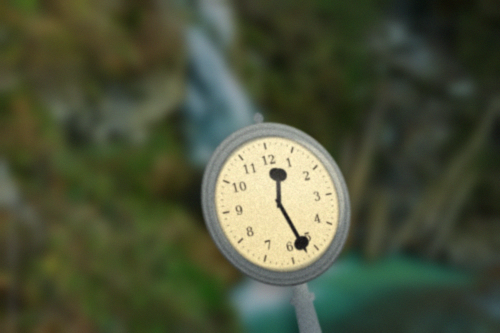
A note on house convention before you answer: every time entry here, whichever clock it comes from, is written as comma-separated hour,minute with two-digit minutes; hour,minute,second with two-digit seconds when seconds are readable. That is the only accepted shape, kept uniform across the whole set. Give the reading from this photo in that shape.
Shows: 12,27
